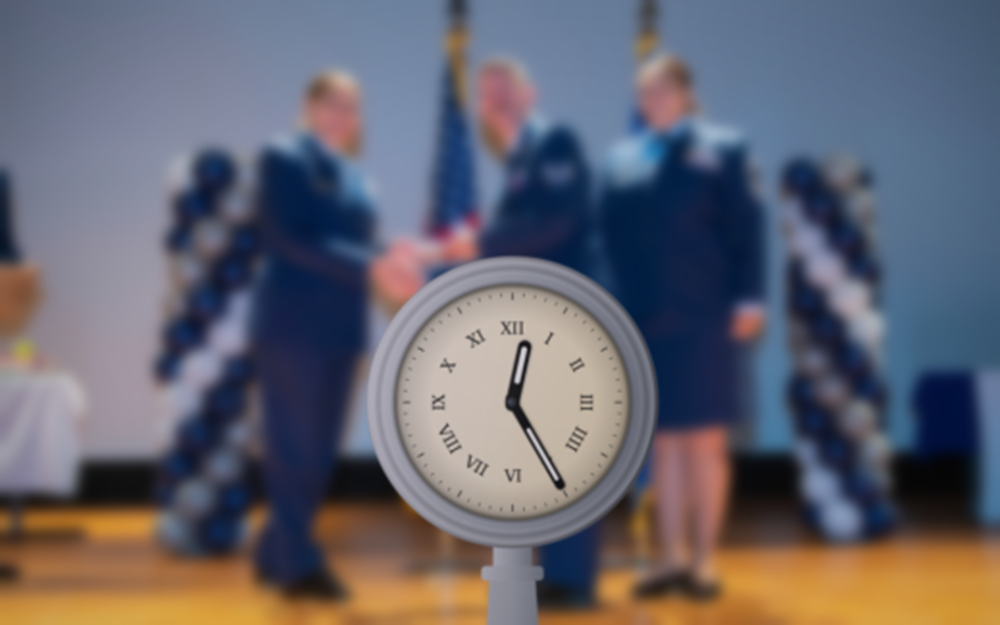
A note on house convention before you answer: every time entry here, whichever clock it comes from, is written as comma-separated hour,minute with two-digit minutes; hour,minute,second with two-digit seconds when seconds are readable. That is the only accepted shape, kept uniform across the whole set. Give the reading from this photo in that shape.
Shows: 12,25
